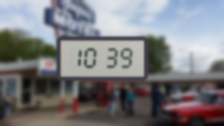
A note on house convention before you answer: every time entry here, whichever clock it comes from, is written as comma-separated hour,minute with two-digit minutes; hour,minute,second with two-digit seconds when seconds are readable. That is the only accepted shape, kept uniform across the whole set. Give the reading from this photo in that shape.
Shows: 10,39
